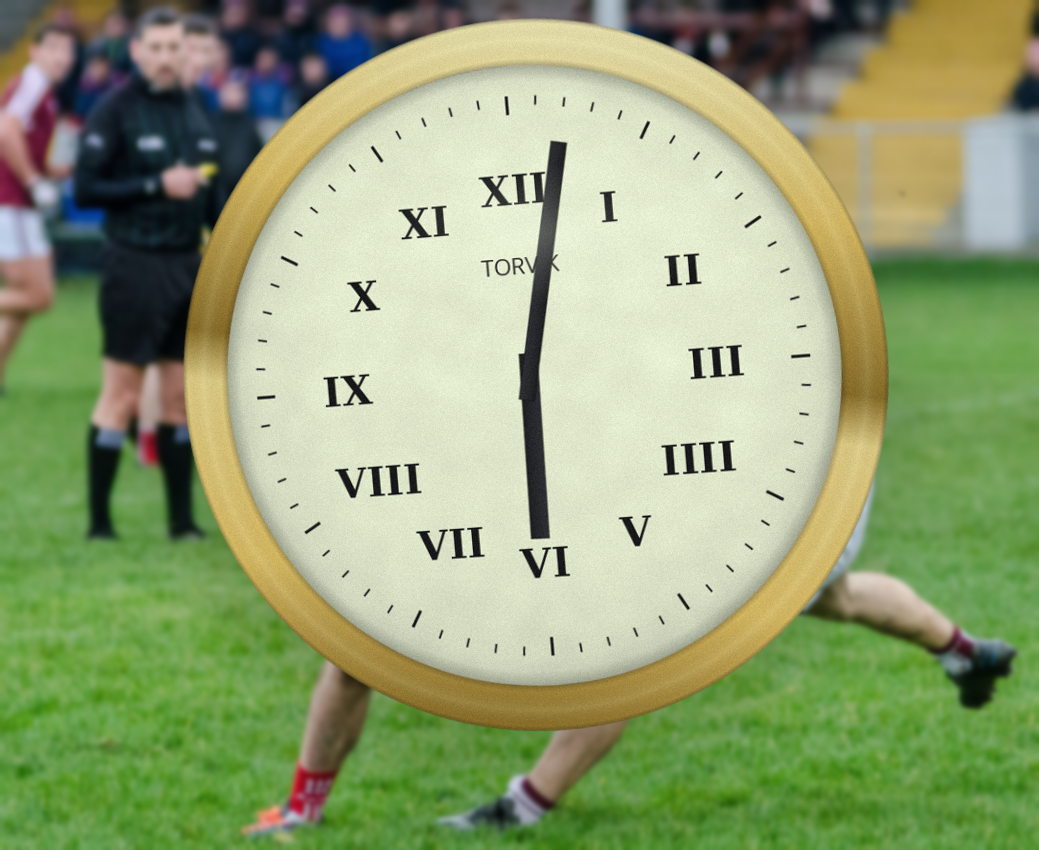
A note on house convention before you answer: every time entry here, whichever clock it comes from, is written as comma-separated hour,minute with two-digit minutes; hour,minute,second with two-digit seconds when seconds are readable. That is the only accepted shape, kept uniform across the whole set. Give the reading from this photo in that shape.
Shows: 6,02
